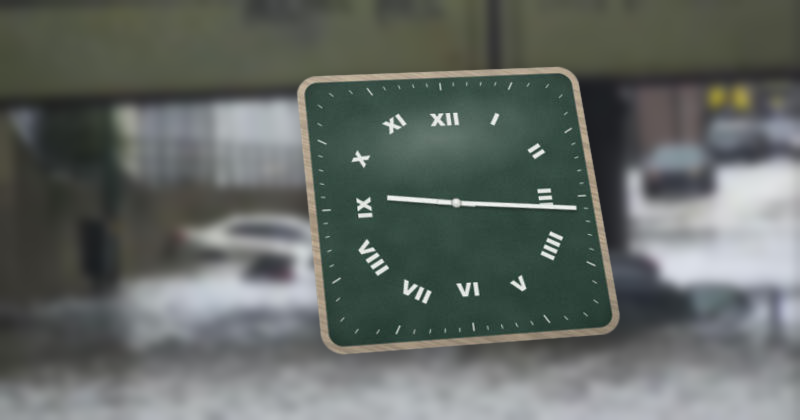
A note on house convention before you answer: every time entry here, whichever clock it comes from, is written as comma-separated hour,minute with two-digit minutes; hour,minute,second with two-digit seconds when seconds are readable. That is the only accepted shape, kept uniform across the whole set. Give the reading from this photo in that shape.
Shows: 9,16
